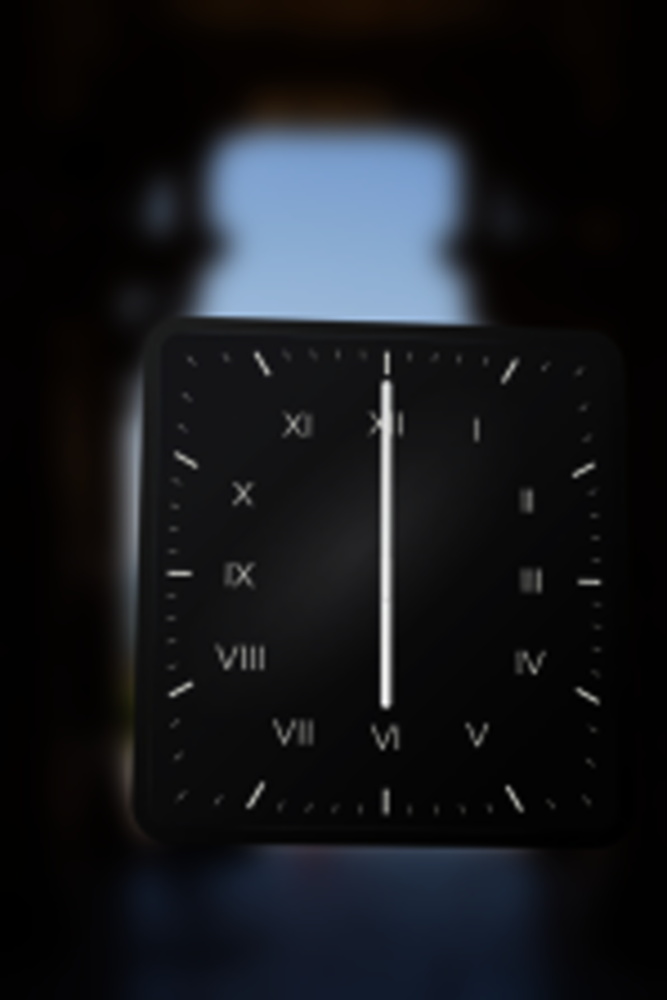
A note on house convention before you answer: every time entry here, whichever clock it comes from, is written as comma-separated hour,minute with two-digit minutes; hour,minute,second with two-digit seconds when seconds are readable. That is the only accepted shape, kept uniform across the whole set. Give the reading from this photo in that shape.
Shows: 6,00
